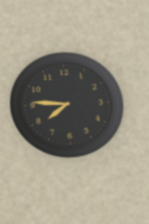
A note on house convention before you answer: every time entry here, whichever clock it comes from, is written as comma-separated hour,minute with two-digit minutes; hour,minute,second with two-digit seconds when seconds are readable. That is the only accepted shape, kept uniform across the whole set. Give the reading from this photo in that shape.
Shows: 7,46
